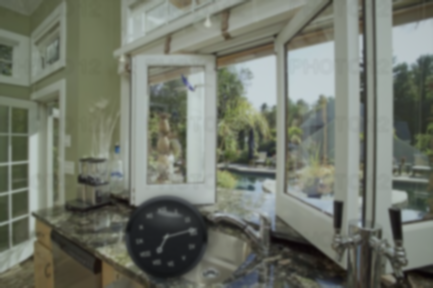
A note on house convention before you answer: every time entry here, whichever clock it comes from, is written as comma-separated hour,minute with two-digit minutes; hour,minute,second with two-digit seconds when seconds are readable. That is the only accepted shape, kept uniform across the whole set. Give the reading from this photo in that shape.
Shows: 7,14
